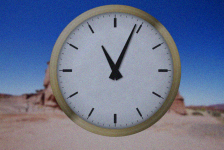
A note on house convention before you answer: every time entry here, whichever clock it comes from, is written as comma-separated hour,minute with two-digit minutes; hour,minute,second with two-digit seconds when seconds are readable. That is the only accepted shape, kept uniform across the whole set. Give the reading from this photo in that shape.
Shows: 11,04
